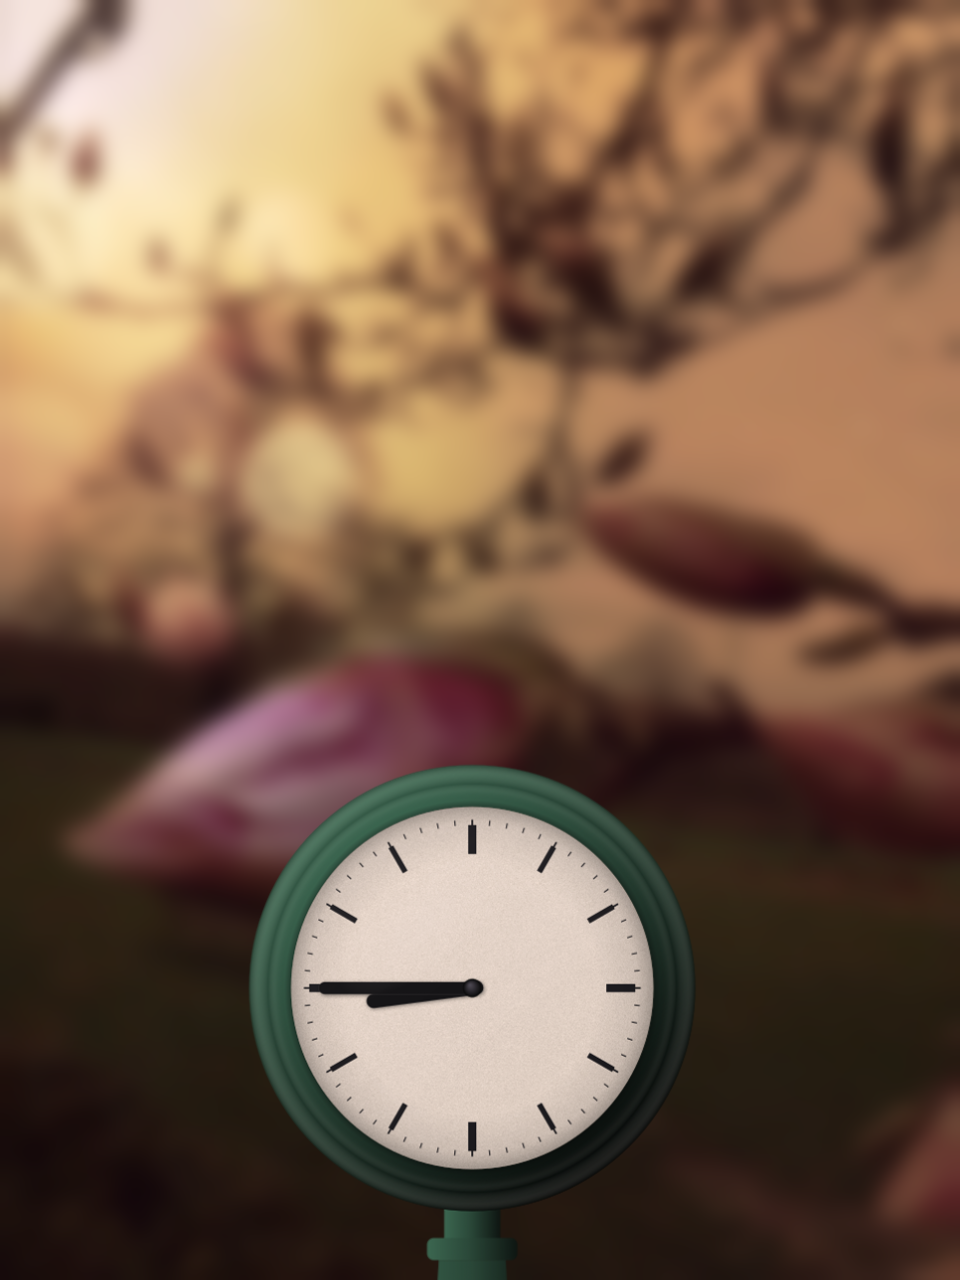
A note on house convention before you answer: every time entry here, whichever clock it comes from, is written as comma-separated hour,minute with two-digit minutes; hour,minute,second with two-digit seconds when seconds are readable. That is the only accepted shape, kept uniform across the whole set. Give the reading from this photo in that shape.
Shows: 8,45
